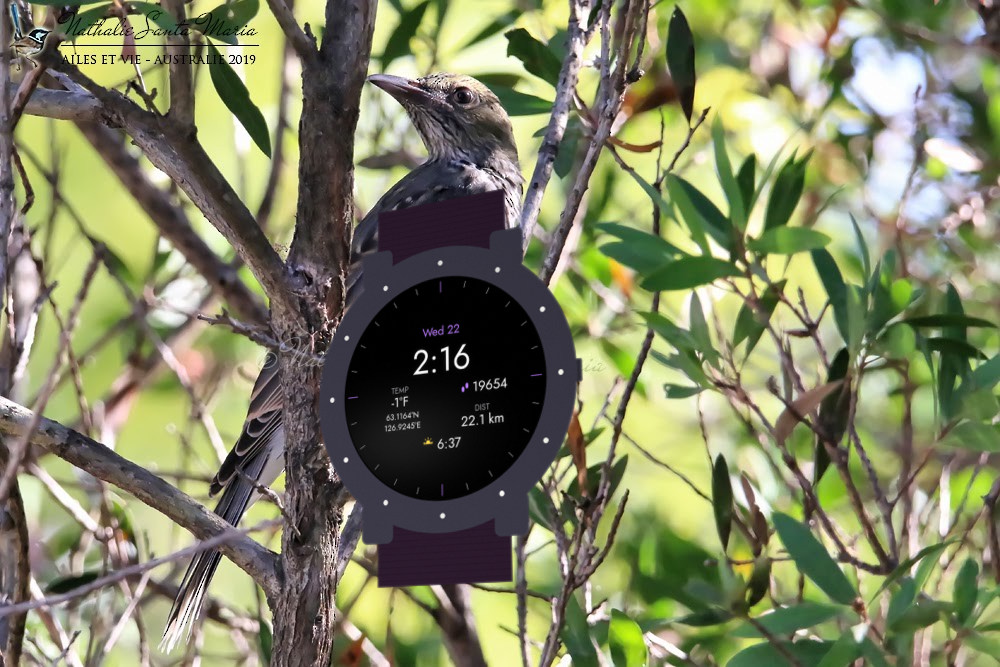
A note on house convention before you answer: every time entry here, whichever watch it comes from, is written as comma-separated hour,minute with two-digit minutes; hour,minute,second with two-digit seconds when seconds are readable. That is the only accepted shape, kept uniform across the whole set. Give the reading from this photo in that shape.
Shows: 2,16
